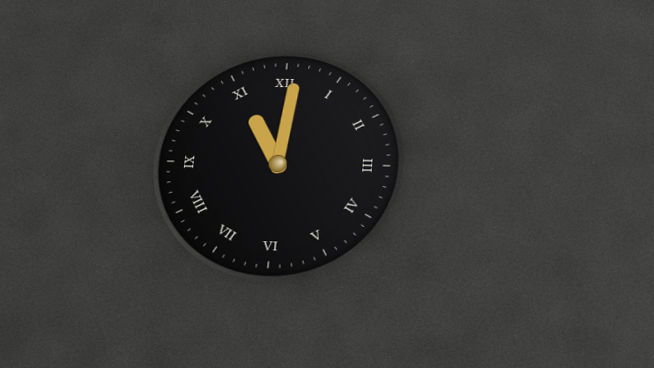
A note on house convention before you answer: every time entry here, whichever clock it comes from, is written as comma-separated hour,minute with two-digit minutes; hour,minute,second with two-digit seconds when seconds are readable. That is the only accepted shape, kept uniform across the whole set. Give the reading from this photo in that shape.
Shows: 11,01
